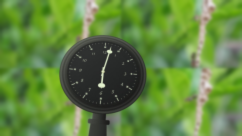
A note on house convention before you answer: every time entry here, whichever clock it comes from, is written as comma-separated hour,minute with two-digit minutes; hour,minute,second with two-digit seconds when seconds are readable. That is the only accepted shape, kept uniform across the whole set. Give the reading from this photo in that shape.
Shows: 6,02
